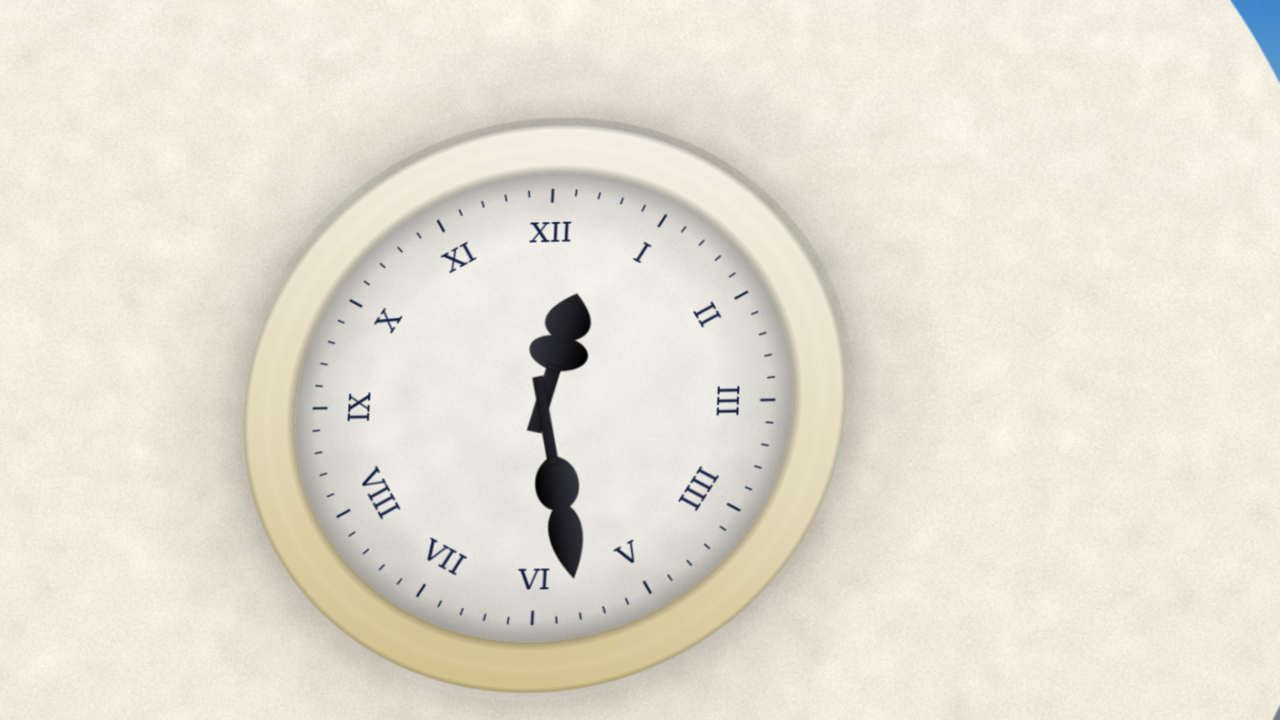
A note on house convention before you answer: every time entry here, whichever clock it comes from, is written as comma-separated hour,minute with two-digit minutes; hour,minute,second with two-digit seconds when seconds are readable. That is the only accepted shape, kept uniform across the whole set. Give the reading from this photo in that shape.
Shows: 12,28
